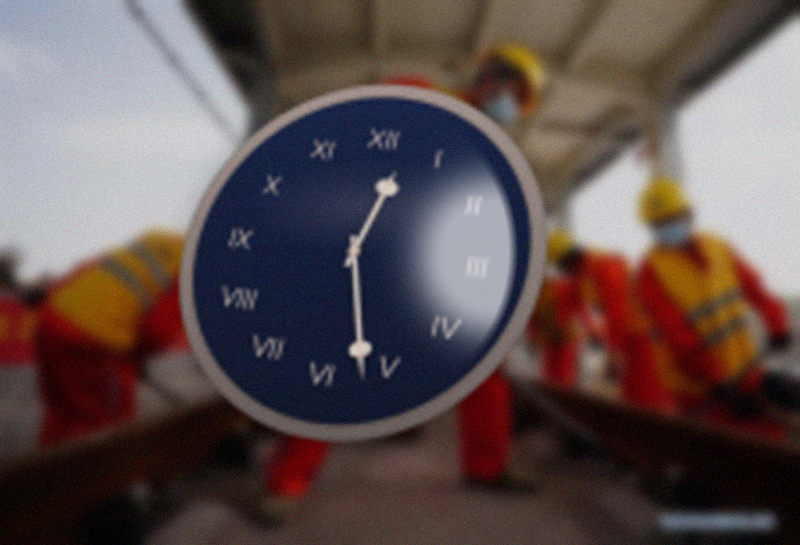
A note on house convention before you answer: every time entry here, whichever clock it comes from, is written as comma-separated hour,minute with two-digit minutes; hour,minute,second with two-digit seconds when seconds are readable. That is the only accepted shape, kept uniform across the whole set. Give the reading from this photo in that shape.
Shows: 12,27
